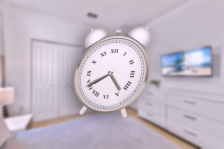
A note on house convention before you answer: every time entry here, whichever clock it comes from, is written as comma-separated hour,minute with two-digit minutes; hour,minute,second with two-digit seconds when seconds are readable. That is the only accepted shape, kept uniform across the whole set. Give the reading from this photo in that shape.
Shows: 4,40
